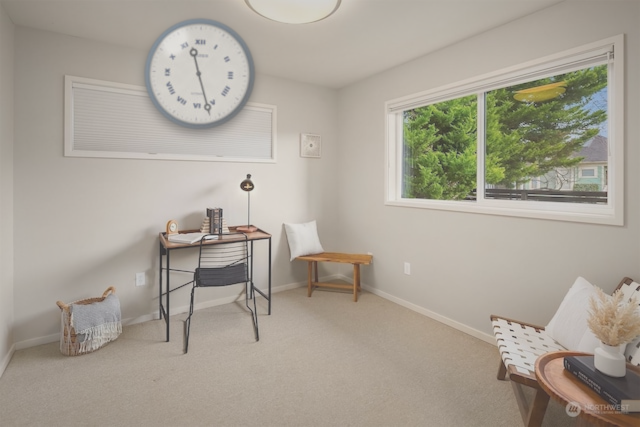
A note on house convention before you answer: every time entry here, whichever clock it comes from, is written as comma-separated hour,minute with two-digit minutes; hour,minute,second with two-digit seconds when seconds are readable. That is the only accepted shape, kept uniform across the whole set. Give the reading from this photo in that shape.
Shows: 11,27
